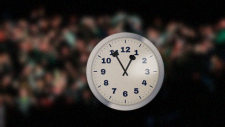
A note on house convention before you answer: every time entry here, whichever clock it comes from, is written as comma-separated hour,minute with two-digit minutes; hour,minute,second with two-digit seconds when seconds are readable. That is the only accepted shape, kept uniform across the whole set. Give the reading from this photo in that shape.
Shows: 12,55
